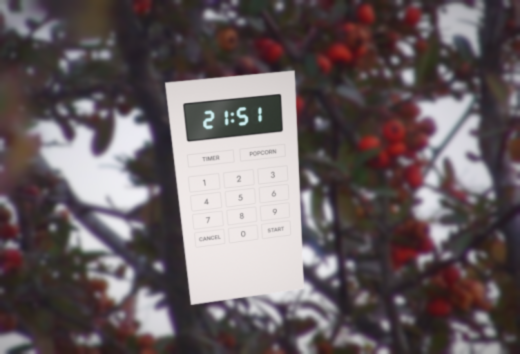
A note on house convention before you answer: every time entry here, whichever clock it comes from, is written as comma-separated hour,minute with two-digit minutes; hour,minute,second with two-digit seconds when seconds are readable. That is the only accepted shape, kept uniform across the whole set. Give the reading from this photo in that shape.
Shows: 21,51
